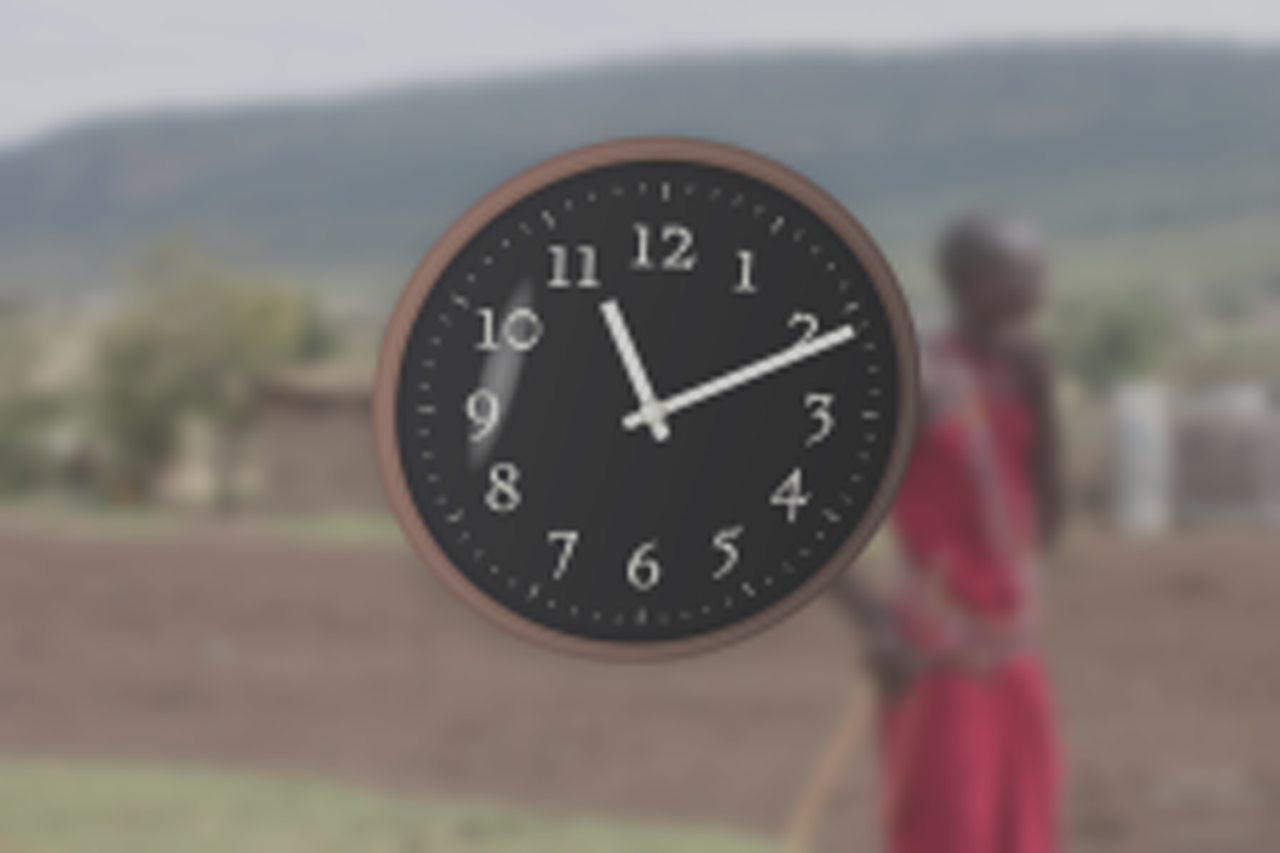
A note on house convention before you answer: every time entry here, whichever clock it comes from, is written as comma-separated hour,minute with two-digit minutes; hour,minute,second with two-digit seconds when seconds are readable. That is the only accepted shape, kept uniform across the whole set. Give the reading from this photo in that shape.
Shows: 11,11
